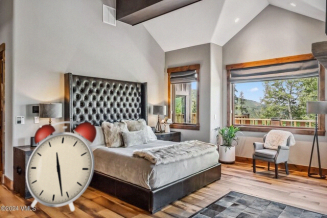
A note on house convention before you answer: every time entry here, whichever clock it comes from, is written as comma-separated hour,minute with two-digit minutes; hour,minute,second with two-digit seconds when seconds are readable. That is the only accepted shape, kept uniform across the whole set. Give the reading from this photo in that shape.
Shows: 11,27
